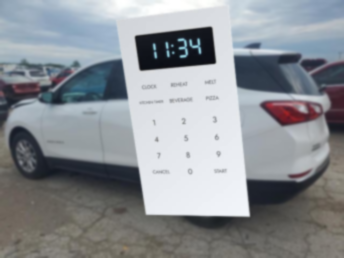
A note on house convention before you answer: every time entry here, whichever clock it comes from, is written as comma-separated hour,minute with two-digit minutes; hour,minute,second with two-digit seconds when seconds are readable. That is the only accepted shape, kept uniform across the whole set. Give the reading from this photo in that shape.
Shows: 11,34
